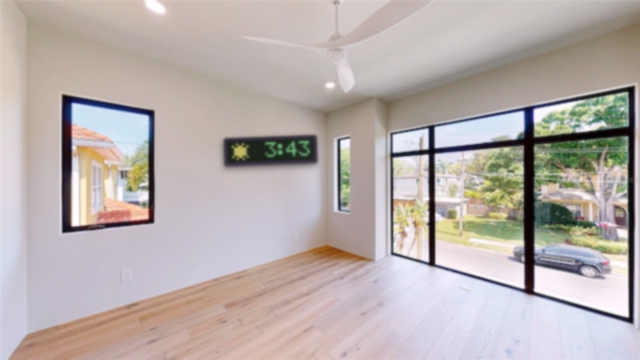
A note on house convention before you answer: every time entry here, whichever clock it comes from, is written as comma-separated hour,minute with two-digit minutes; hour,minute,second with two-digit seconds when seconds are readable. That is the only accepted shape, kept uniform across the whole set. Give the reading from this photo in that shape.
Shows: 3,43
